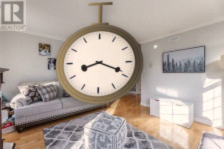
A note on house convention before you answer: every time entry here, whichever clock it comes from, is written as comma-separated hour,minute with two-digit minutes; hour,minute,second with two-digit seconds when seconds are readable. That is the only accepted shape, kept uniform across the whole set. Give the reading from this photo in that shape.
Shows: 8,19
